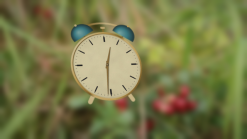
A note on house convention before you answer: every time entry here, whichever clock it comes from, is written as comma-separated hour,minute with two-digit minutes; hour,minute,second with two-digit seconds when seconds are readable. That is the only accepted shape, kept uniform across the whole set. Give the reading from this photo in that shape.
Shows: 12,31
